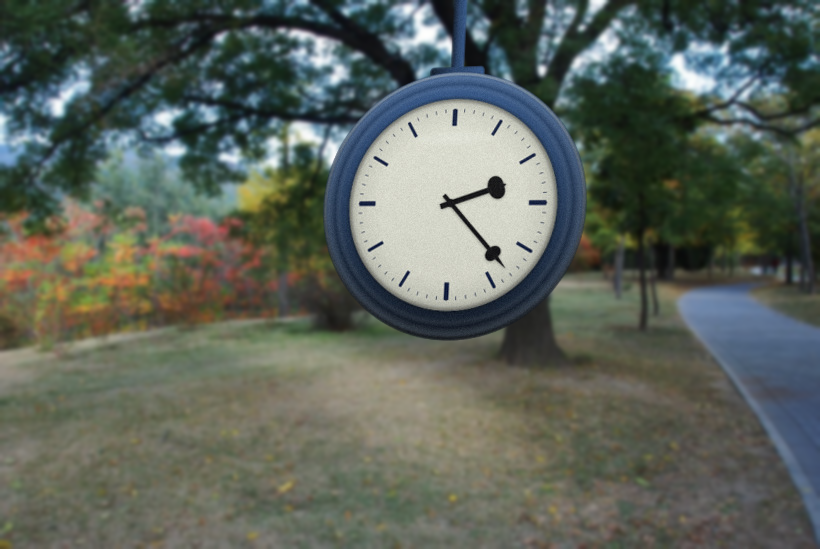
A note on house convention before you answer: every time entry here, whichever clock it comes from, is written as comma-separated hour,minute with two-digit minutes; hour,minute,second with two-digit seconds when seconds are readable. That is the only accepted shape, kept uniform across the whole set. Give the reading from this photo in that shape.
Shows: 2,23
